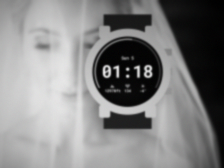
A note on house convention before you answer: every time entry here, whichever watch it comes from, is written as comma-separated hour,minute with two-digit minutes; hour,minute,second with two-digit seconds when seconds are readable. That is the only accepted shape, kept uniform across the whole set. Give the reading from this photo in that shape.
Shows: 1,18
